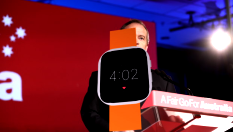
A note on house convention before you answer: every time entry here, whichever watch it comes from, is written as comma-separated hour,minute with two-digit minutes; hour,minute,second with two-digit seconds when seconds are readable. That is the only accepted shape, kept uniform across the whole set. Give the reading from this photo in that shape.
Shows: 4,02
